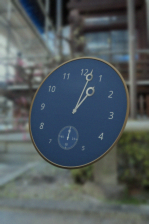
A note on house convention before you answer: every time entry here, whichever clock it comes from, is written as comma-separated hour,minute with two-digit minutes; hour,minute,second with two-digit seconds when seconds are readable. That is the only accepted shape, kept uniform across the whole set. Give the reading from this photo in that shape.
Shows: 1,02
